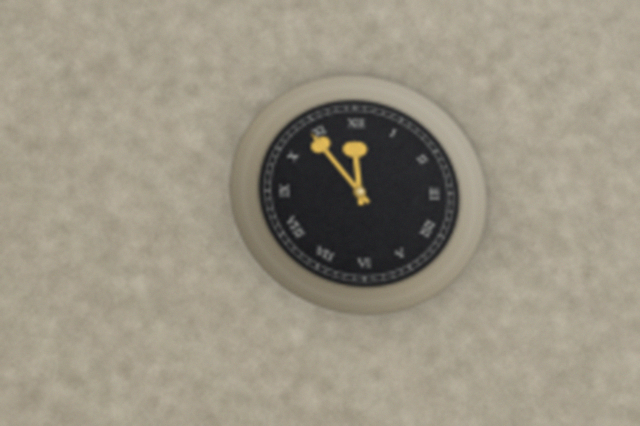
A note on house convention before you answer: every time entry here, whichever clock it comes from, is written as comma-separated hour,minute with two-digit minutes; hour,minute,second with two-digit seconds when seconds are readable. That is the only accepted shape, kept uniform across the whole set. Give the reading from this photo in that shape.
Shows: 11,54
